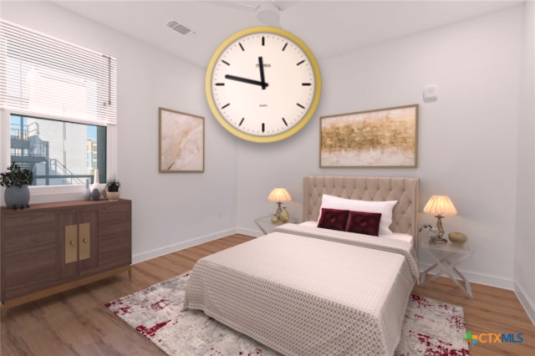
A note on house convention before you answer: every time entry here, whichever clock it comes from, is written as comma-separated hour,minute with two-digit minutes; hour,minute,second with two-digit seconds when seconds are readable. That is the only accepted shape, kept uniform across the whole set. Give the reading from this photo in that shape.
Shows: 11,47
